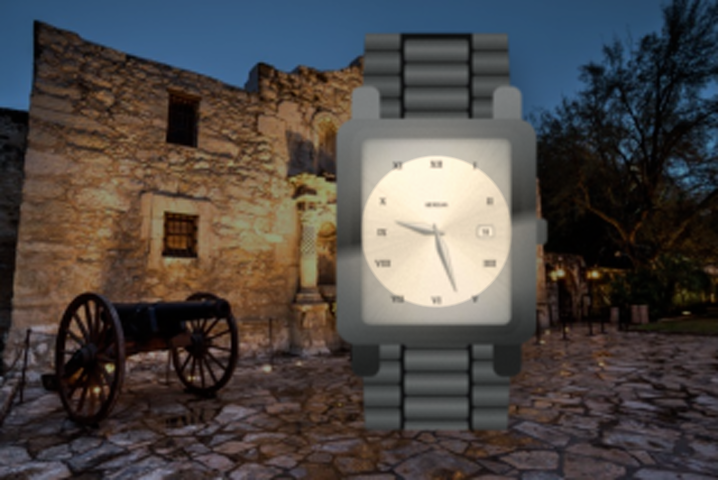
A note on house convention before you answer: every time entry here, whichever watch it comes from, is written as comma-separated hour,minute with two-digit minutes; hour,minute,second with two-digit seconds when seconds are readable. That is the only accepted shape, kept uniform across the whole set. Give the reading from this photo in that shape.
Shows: 9,27
